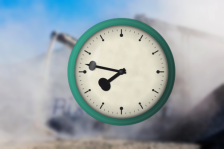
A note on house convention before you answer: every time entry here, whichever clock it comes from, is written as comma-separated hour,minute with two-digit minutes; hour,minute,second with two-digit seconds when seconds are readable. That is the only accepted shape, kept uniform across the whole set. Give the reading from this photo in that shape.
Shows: 7,47
